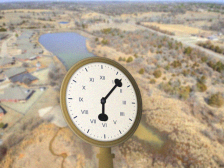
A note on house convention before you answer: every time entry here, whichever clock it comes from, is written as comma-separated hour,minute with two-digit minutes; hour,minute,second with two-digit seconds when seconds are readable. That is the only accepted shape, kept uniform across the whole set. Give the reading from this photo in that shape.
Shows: 6,07
